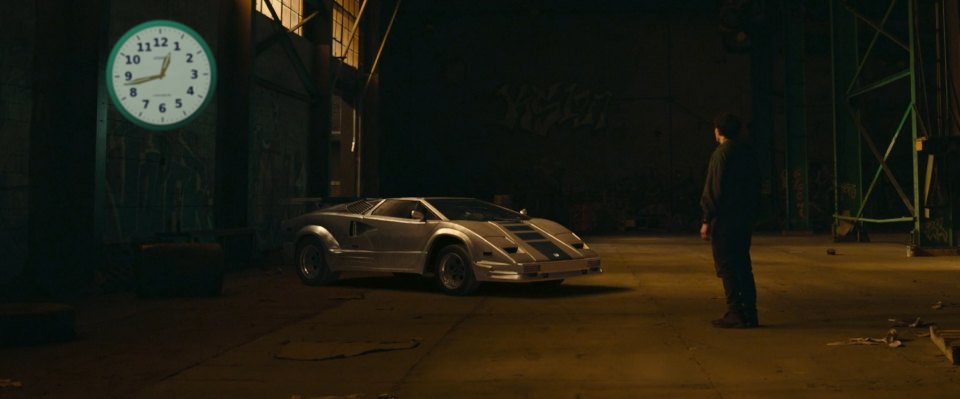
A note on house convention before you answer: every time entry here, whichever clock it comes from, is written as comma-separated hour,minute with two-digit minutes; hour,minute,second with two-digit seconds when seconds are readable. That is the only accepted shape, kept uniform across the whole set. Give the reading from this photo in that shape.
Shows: 12,43
